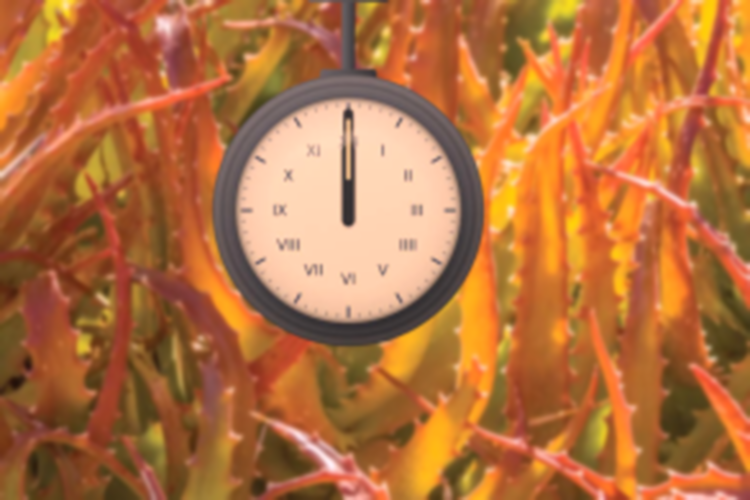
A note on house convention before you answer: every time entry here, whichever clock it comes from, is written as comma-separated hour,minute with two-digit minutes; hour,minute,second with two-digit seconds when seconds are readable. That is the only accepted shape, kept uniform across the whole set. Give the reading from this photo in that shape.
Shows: 12,00
